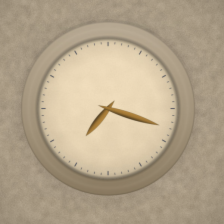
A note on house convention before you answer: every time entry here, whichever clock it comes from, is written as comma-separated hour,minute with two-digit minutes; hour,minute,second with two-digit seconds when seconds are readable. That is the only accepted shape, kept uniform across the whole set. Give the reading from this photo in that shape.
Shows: 7,18
